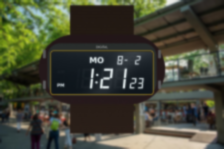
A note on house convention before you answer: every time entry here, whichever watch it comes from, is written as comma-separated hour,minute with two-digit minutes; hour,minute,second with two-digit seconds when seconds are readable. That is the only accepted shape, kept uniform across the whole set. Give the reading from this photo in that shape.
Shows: 1,21,23
